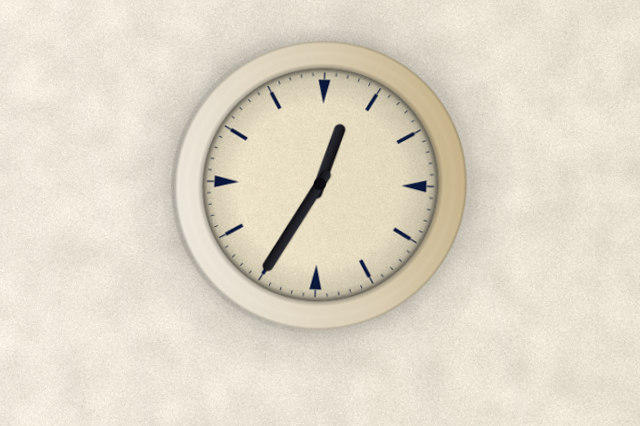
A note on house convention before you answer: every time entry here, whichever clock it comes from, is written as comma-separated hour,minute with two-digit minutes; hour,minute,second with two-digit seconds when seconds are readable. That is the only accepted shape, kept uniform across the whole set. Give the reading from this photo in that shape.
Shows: 12,35
